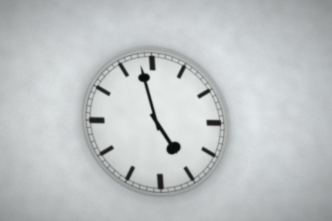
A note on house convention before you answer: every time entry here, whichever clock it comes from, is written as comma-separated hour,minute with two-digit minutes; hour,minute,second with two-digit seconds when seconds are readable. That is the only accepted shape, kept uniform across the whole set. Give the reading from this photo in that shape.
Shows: 4,58
